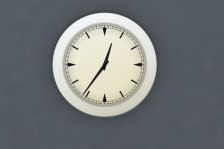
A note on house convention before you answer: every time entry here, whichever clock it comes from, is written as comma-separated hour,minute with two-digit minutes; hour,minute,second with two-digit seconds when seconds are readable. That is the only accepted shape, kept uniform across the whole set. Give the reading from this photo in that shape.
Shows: 12,36
